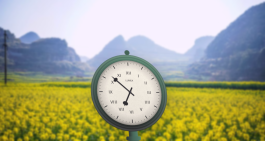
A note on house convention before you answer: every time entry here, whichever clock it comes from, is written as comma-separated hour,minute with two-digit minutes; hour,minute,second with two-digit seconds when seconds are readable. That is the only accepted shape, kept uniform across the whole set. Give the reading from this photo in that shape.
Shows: 6,52
